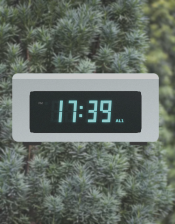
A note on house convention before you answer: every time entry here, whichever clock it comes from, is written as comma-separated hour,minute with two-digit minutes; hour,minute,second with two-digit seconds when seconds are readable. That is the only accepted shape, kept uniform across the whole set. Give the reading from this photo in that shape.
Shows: 17,39
